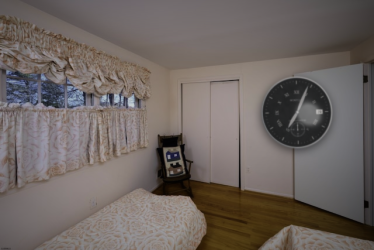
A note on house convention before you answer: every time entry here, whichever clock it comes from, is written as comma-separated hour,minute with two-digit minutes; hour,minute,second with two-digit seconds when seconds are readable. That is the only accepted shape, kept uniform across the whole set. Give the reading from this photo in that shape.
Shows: 7,04
